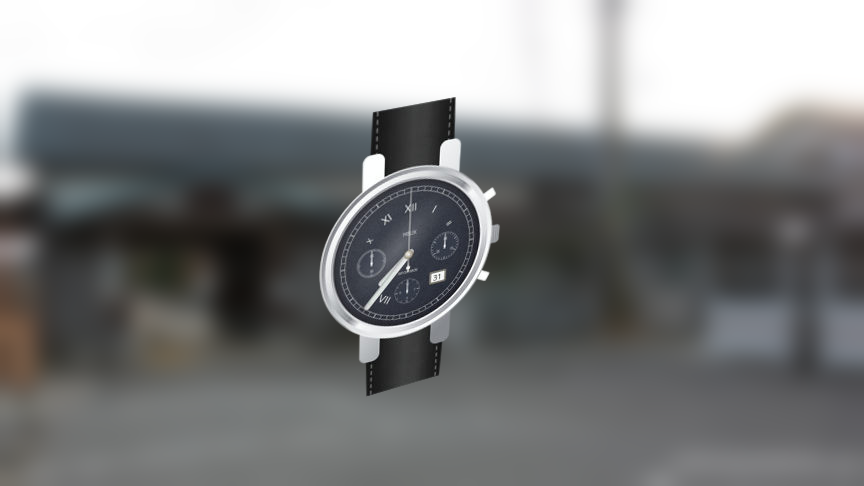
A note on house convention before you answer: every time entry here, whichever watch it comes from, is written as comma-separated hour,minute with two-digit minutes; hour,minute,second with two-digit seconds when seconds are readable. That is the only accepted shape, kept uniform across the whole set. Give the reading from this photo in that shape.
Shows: 7,37
